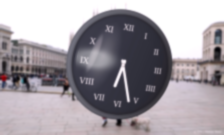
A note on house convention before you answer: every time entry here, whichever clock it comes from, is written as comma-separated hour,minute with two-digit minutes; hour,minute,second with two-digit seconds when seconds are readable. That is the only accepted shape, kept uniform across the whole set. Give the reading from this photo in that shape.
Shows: 6,27
